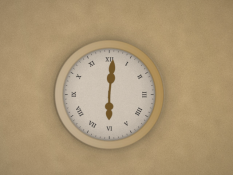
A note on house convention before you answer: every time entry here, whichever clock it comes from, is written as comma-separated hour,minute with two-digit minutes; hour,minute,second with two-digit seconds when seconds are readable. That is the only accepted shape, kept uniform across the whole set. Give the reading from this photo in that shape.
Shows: 6,01
